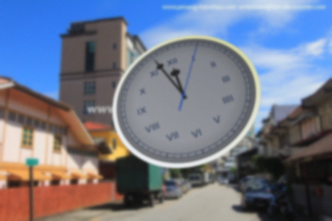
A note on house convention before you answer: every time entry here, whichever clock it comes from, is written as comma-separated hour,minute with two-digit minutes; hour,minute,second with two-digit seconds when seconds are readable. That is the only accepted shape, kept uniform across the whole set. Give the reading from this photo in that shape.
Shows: 11,57,05
